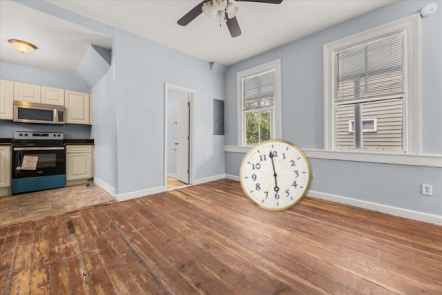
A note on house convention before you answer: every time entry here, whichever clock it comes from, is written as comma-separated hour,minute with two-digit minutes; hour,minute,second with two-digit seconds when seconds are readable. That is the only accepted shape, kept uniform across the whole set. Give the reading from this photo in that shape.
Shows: 5,59
